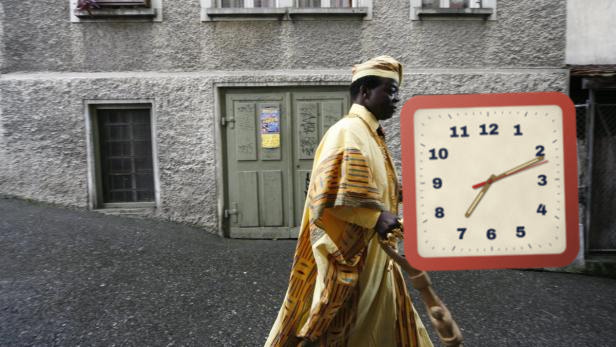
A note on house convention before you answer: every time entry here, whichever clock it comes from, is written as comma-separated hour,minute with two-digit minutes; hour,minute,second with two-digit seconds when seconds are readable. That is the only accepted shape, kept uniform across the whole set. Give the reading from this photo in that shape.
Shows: 7,11,12
